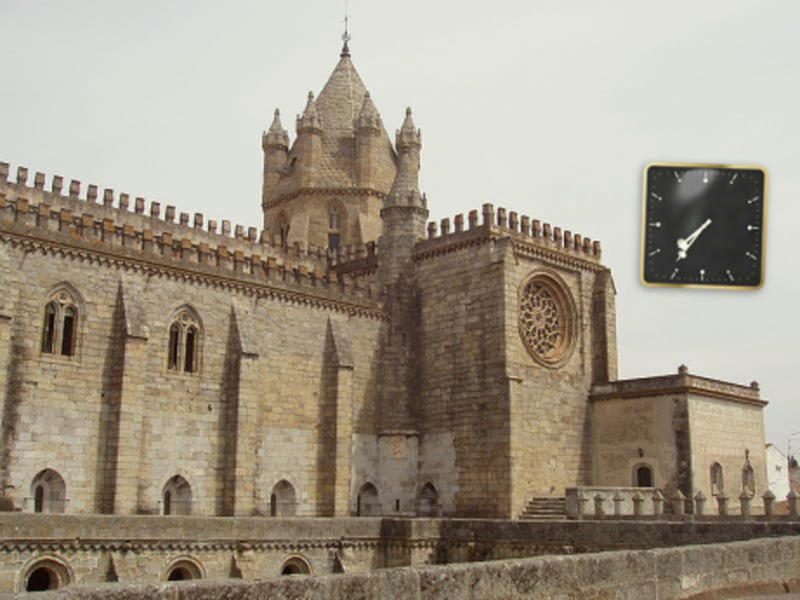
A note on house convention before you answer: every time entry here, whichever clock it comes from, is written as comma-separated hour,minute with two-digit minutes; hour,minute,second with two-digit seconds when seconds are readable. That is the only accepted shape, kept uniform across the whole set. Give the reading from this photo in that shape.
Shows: 7,36
